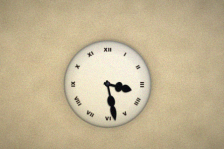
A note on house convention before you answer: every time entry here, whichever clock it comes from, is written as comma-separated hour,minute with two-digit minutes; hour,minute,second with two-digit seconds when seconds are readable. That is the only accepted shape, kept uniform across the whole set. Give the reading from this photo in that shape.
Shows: 3,28
